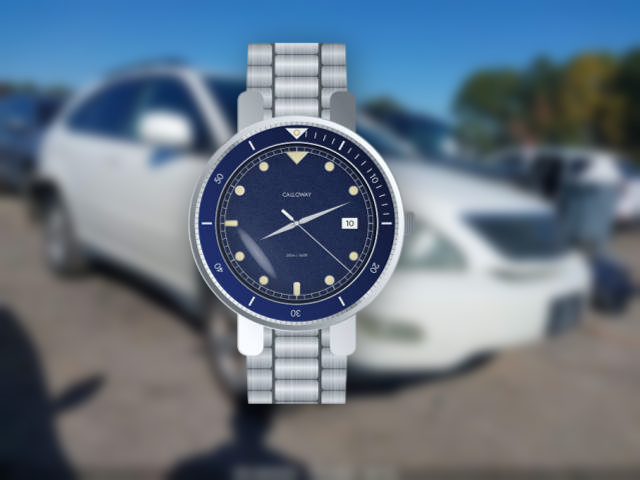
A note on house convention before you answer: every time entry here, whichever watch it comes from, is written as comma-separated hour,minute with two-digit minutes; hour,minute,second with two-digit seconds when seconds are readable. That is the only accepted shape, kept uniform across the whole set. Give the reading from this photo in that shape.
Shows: 8,11,22
